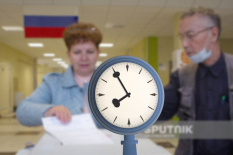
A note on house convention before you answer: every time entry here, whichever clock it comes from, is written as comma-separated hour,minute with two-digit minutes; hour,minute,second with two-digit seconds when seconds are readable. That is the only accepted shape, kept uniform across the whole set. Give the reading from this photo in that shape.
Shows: 7,55
